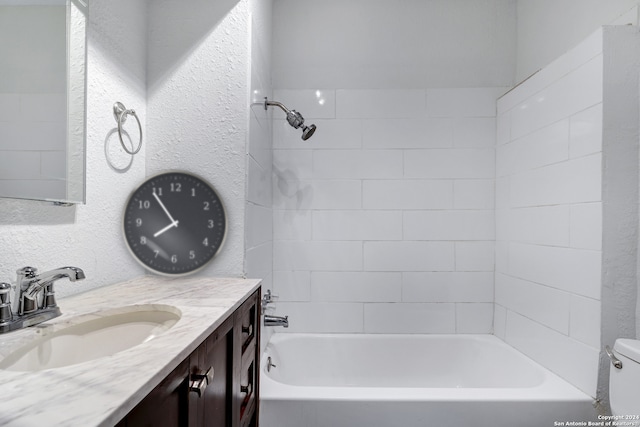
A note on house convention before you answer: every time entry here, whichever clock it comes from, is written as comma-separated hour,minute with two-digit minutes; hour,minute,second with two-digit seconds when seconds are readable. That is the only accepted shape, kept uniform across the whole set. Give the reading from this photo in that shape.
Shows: 7,54
